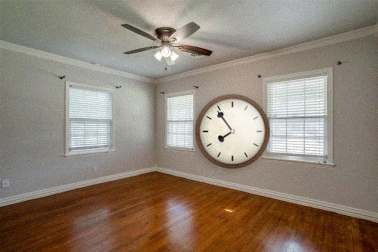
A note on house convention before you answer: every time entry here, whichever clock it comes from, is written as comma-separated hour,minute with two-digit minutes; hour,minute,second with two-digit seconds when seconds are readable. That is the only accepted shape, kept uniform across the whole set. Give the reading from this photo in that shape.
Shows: 7,54
